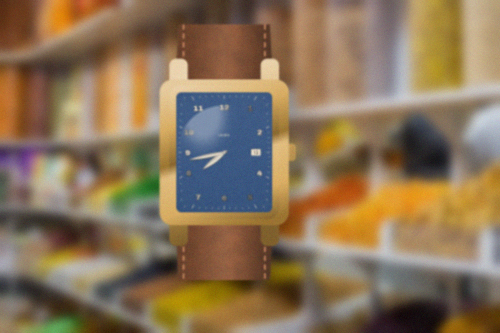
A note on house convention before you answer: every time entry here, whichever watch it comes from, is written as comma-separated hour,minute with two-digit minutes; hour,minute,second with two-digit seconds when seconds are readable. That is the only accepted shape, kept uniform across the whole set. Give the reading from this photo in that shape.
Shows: 7,43
